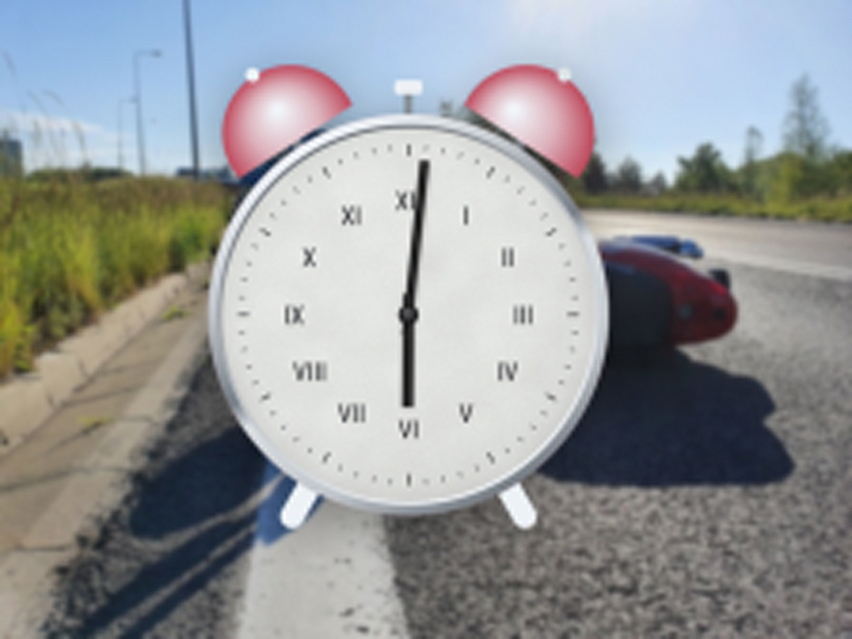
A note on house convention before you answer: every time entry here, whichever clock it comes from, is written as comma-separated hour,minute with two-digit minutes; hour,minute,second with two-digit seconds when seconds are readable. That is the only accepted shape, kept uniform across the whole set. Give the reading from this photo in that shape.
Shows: 6,01
